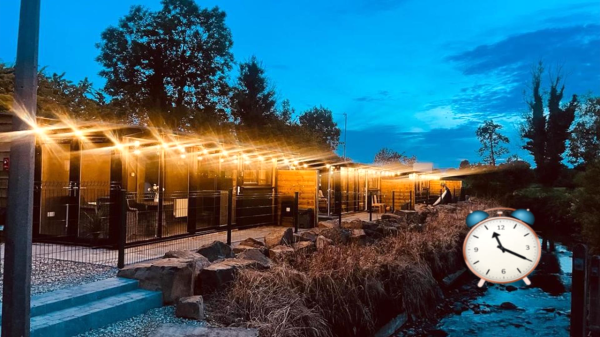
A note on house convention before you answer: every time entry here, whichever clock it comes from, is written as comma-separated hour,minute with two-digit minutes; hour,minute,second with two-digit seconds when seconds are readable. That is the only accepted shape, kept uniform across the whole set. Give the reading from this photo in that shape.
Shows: 11,20
